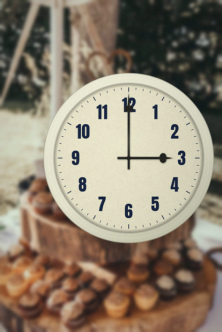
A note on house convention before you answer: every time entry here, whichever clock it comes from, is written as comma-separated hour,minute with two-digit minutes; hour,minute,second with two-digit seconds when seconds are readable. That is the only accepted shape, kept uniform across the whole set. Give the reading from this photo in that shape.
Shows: 3,00
